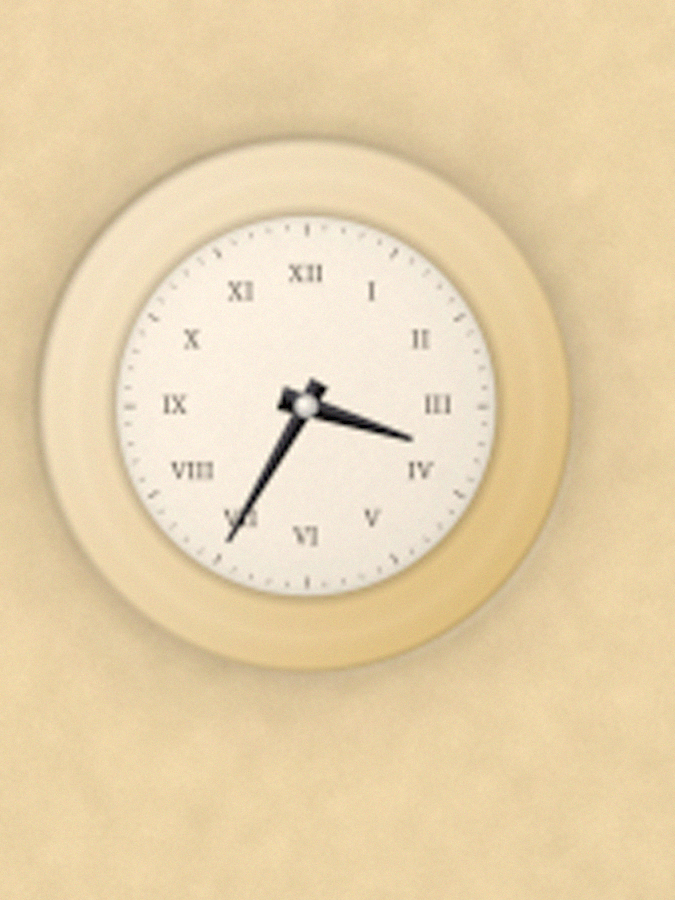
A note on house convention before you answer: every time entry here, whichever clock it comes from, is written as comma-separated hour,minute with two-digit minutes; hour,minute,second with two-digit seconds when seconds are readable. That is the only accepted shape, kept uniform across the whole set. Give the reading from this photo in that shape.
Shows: 3,35
